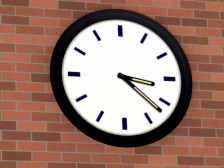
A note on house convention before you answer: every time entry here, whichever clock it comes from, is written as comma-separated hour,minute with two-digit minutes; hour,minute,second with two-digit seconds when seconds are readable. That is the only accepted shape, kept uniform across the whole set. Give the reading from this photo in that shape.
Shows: 3,22
